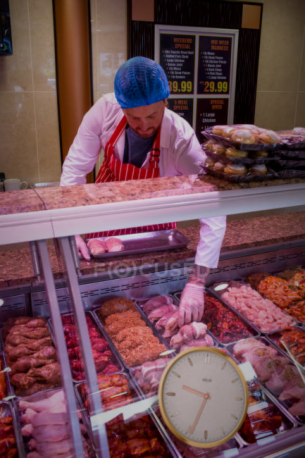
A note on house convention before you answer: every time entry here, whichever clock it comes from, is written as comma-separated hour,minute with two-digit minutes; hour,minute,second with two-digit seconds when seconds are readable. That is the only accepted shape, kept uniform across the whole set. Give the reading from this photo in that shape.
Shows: 9,34
